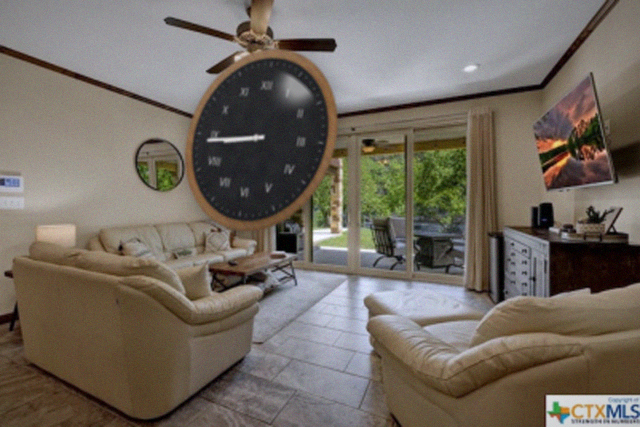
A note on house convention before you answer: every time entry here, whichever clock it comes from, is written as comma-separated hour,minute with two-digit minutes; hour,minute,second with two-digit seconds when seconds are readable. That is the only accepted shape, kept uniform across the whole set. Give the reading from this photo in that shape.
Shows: 8,44
